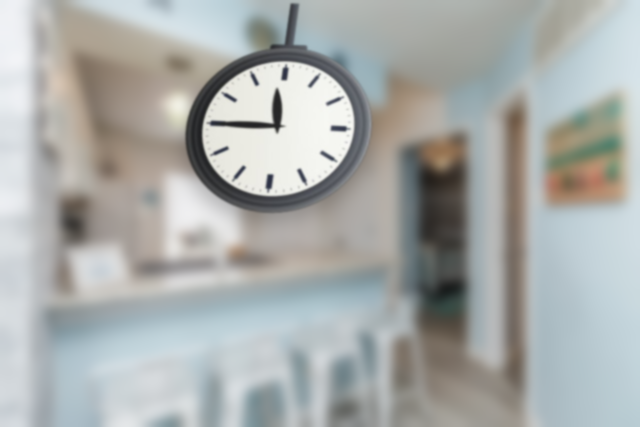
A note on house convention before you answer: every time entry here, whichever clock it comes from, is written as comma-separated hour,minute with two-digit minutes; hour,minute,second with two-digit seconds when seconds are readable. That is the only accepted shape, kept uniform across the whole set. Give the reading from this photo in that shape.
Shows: 11,45
